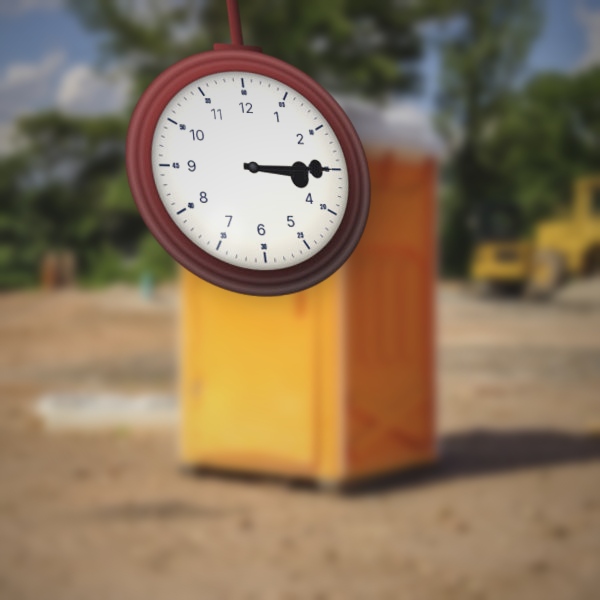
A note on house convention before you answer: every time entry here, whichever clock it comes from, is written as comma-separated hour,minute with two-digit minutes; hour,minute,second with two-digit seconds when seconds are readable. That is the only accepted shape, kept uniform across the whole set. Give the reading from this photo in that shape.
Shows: 3,15
